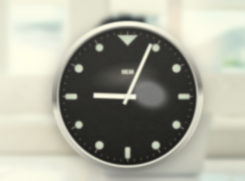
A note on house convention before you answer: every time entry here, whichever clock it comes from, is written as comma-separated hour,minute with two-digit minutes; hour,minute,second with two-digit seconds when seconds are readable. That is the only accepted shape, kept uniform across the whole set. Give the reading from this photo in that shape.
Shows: 9,04
